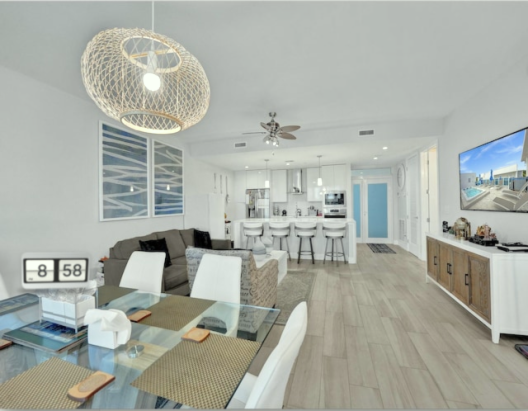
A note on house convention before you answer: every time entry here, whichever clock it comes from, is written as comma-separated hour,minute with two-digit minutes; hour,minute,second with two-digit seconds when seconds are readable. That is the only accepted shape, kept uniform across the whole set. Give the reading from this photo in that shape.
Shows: 8,58
